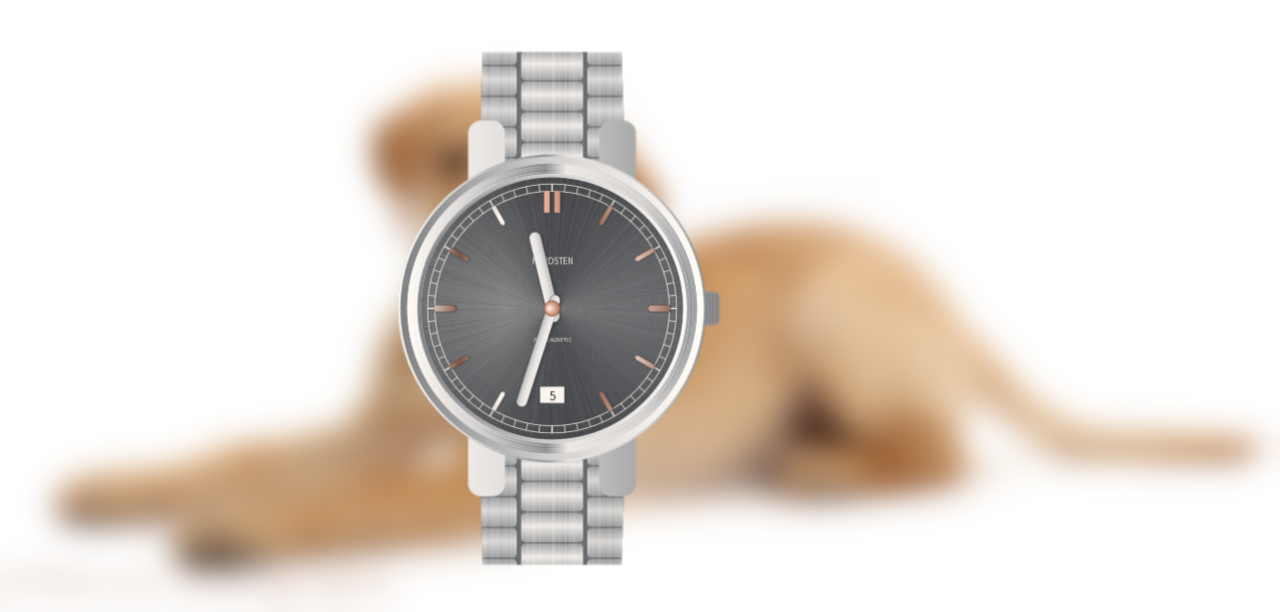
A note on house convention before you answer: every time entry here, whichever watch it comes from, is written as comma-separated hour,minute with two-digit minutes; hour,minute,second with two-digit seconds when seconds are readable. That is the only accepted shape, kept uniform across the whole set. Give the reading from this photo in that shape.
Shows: 11,33
